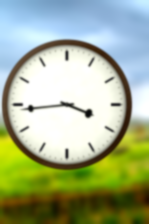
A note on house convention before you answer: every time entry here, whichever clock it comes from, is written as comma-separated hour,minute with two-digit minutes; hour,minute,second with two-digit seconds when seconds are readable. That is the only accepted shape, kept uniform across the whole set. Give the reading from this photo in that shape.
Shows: 3,44
